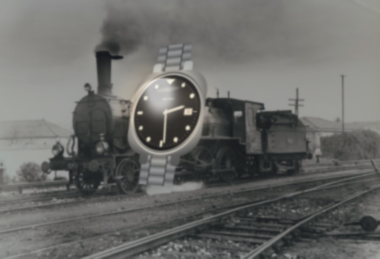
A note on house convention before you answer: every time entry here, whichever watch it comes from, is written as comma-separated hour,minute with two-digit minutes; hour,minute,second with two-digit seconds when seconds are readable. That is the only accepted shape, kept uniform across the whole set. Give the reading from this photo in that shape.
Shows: 2,29
